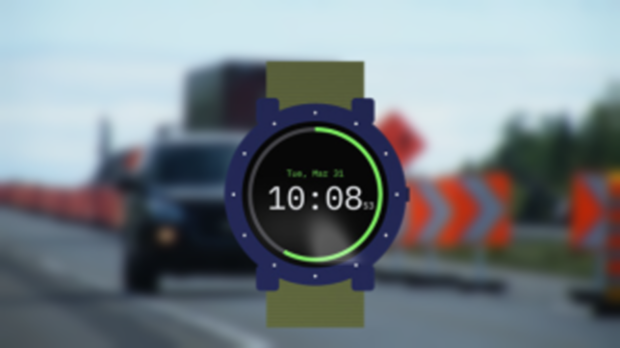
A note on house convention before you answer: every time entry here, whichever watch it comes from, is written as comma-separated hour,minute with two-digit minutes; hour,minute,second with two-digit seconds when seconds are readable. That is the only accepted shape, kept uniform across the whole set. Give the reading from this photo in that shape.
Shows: 10,08
